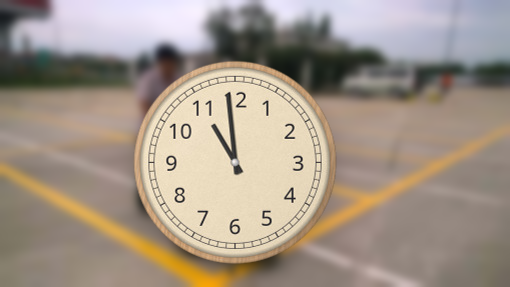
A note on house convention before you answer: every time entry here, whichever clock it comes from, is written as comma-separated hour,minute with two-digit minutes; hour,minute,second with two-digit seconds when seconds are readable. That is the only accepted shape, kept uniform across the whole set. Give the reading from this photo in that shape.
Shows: 10,59
